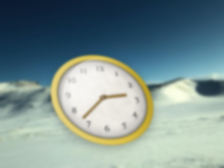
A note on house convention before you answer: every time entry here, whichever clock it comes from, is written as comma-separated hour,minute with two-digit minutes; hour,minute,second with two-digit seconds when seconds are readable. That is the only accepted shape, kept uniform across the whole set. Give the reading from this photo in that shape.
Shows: 2,37
